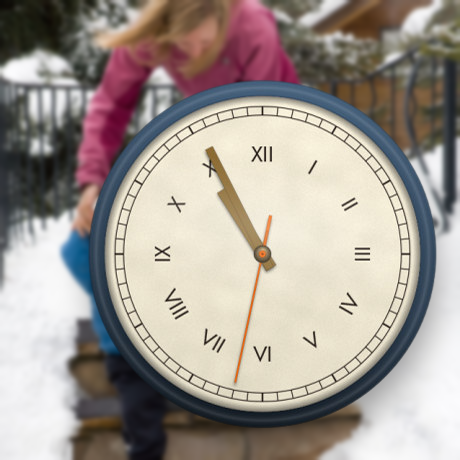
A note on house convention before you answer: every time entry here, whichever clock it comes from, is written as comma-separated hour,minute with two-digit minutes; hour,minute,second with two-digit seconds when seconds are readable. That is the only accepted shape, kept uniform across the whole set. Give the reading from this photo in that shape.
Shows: 10,55,32
